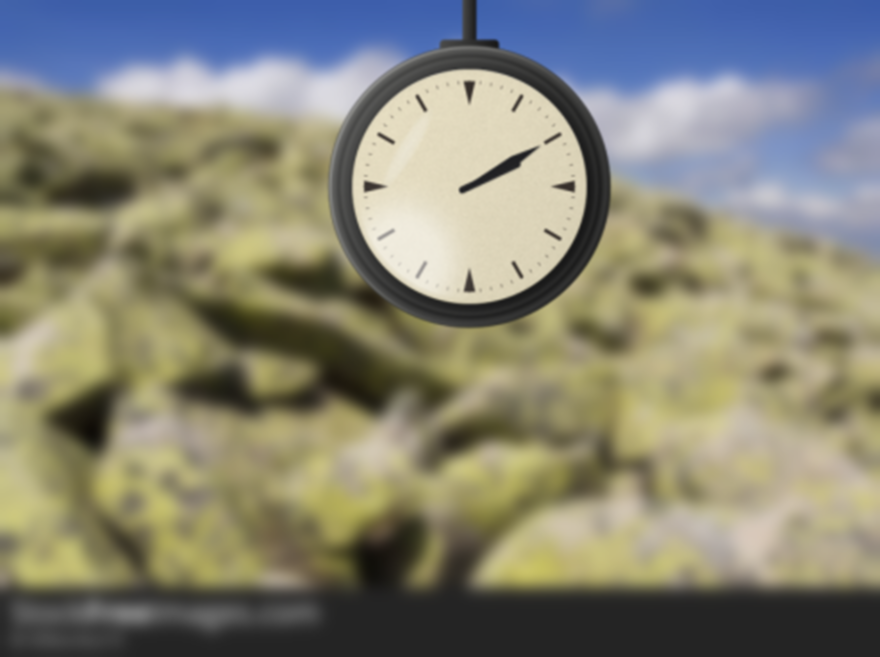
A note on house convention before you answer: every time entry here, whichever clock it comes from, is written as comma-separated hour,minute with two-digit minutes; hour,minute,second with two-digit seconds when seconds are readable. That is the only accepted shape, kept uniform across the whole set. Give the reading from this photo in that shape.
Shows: 2,10
